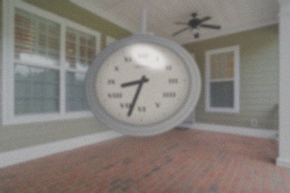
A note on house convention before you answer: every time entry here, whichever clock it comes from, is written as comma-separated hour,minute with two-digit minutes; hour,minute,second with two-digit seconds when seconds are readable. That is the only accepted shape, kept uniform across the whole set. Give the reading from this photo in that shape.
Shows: 8,33
